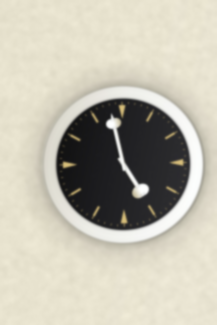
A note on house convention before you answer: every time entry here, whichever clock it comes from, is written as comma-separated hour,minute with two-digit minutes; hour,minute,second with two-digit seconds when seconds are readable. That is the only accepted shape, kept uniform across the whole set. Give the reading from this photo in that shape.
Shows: 4,58
